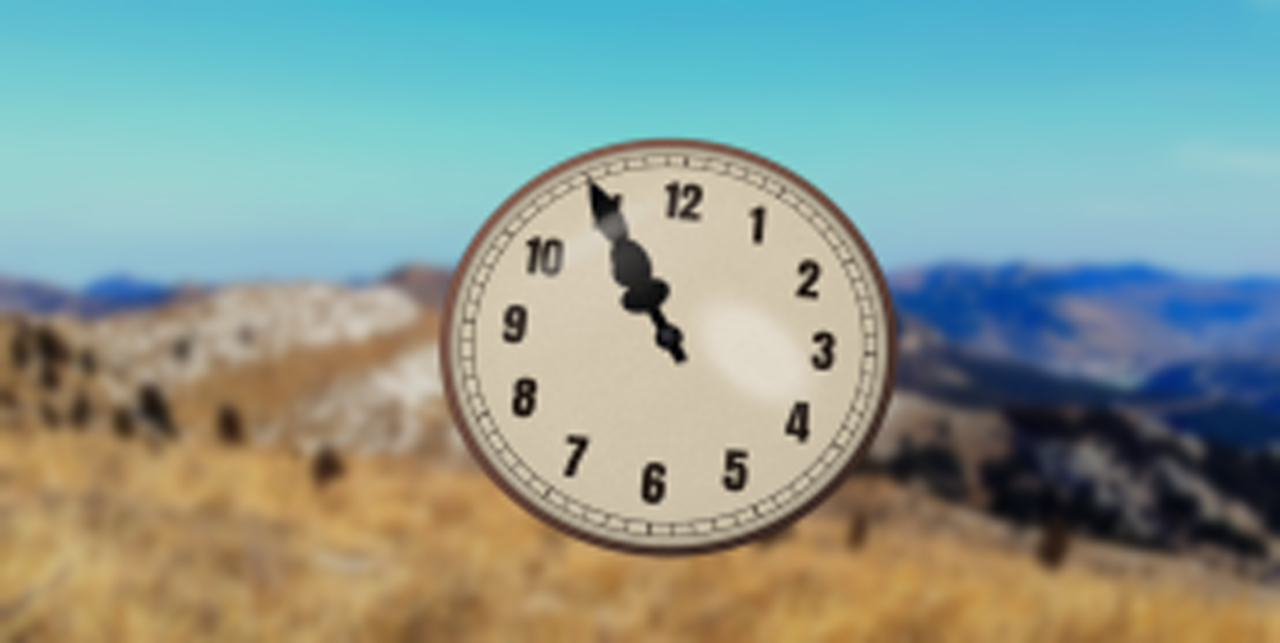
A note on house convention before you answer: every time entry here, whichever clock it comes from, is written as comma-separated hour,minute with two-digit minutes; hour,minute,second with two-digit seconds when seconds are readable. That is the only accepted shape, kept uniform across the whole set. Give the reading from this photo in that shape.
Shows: 10,55
